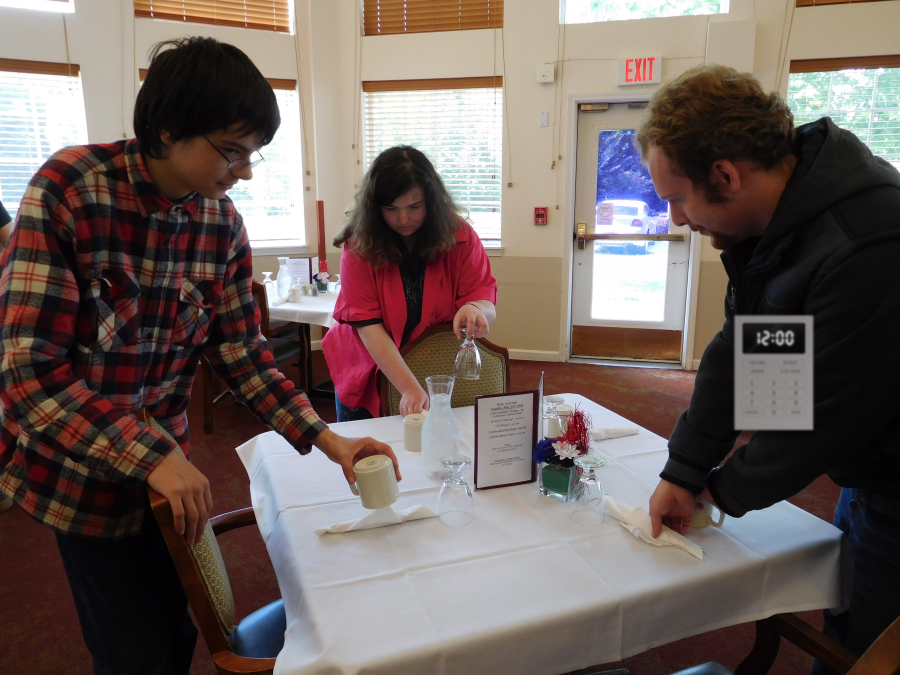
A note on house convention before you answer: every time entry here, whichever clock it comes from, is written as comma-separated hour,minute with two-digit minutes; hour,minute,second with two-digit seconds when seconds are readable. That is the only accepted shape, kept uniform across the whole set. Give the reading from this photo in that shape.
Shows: 12,00
